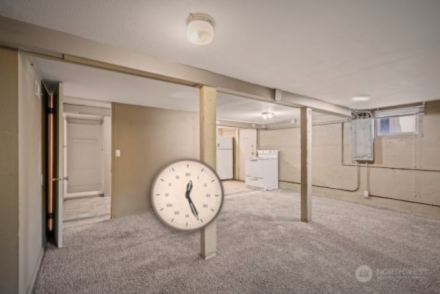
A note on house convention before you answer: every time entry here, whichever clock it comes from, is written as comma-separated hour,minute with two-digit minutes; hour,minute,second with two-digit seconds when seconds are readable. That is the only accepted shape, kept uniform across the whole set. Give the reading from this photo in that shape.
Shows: 12,26
